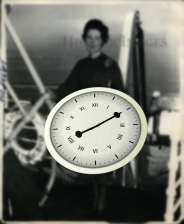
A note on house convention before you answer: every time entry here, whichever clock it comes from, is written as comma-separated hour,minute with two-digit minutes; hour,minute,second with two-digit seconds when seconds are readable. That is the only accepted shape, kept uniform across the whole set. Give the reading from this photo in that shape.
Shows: 8,10
